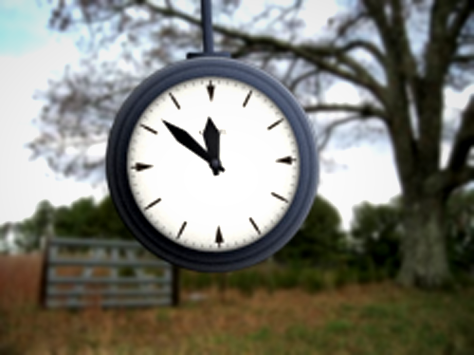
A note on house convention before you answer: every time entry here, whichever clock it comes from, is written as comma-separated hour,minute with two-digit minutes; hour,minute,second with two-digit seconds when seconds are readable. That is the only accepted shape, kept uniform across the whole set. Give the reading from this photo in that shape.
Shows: 11,52
